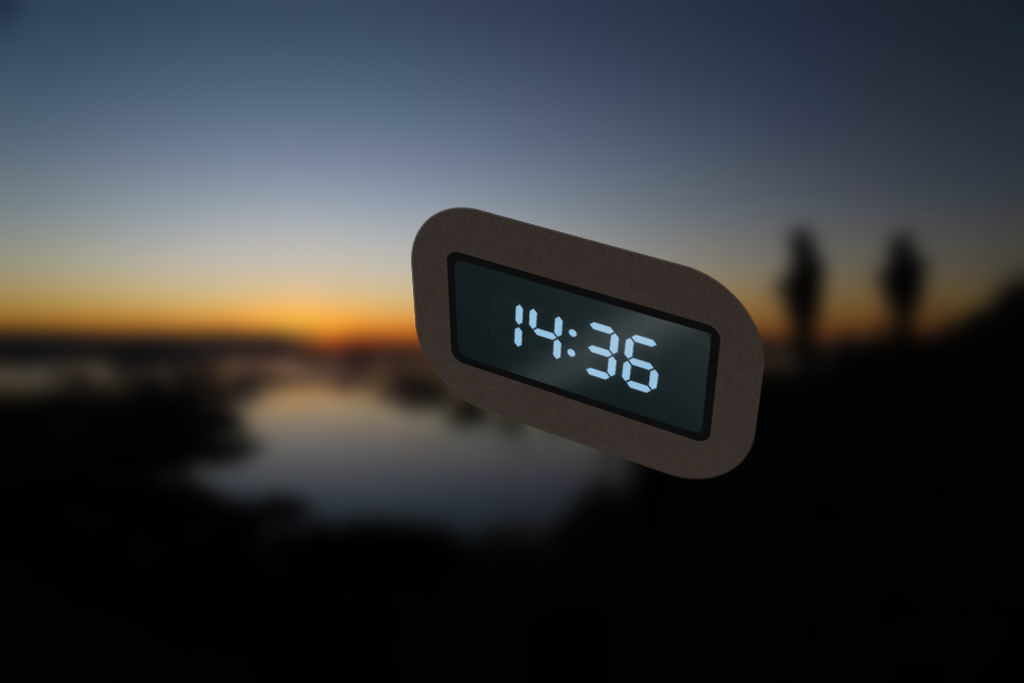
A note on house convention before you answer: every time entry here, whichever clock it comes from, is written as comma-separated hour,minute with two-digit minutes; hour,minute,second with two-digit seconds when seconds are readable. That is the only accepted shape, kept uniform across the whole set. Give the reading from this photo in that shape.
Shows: 14,36
